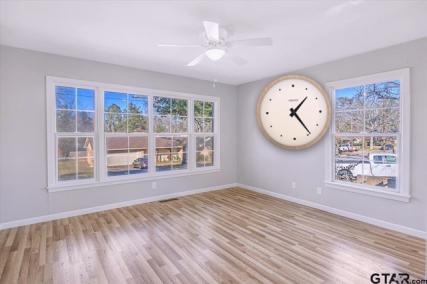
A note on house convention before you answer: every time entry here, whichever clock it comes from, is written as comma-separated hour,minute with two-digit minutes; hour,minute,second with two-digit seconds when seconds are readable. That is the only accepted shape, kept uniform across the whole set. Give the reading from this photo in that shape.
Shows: 1,24
